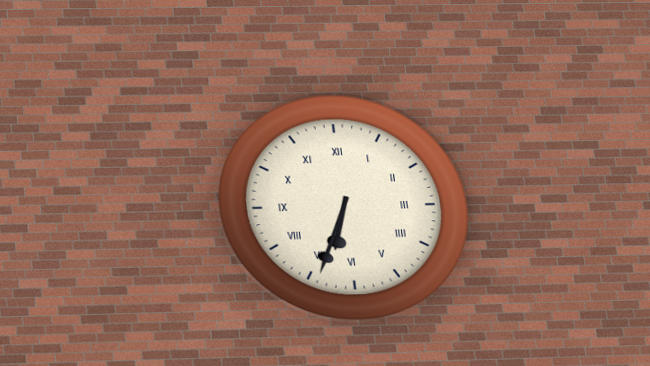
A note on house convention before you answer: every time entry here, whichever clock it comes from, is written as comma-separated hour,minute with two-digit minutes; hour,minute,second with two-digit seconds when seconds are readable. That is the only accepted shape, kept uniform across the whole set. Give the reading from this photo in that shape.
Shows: 6,34
